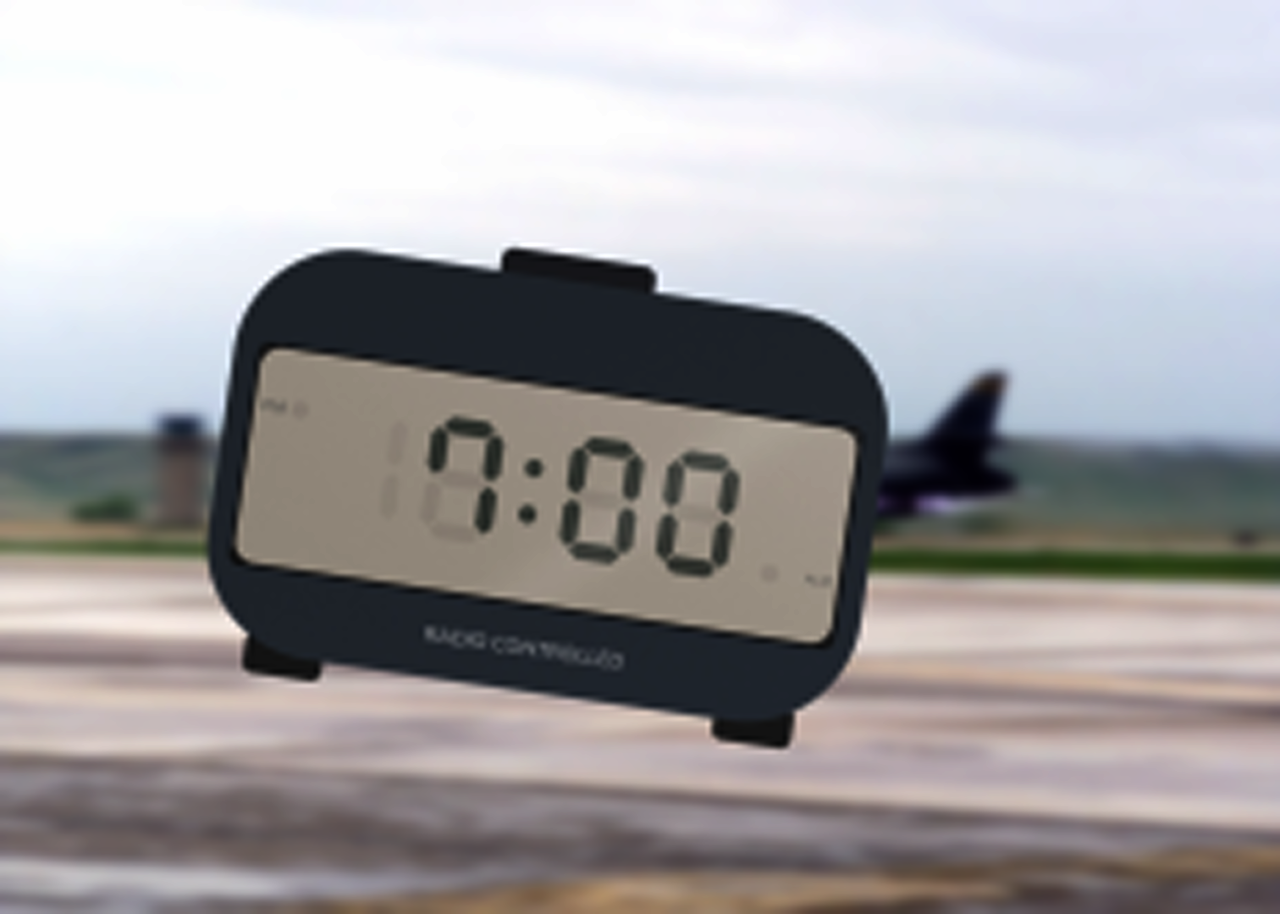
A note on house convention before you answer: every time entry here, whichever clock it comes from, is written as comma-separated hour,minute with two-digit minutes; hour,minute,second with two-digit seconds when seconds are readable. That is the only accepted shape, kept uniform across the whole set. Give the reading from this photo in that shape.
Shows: 7,00
